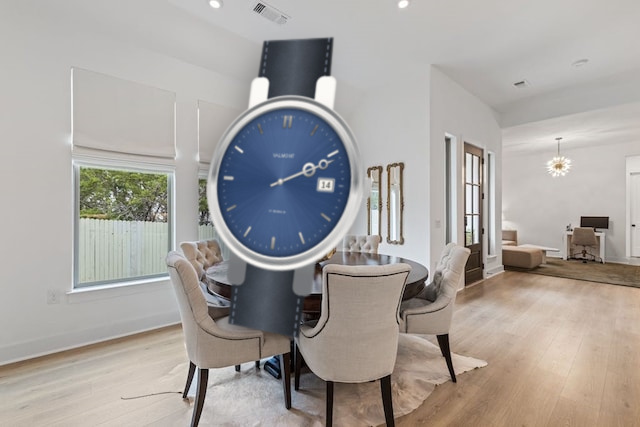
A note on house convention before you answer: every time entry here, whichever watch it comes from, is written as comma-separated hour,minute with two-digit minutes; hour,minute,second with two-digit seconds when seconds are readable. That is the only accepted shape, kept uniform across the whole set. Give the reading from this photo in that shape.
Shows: 2,11
